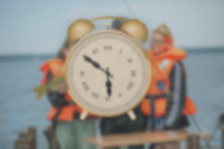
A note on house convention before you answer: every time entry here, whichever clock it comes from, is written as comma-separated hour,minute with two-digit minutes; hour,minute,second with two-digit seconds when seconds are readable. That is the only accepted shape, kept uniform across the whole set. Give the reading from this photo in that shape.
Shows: 5,51
